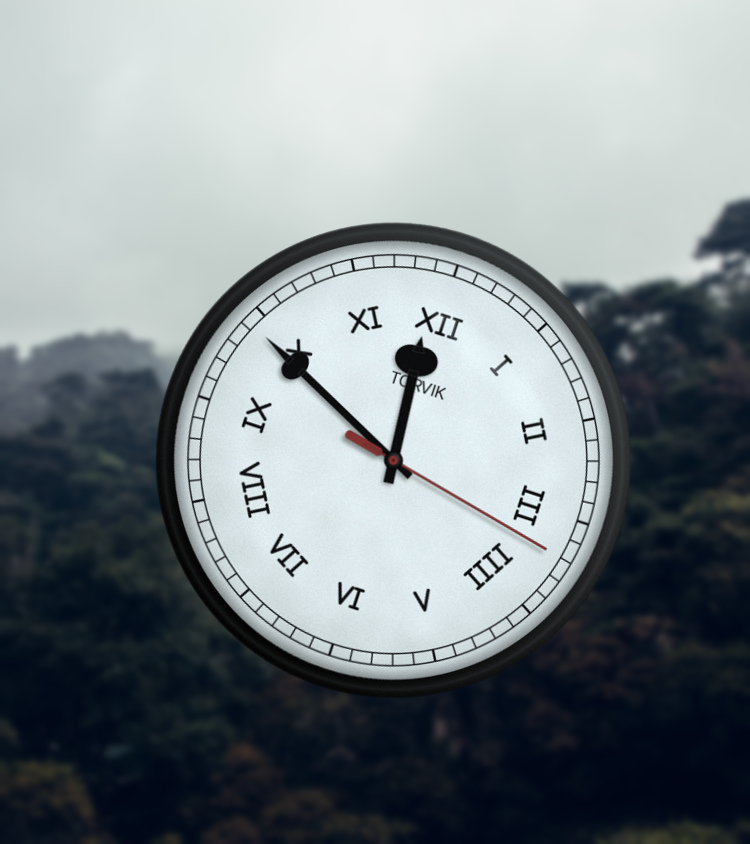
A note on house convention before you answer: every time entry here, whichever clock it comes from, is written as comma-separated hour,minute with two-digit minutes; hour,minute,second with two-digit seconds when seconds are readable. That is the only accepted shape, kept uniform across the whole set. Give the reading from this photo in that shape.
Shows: 11,49,17
